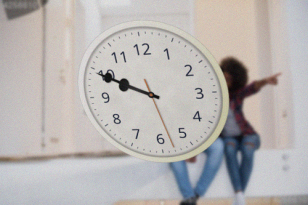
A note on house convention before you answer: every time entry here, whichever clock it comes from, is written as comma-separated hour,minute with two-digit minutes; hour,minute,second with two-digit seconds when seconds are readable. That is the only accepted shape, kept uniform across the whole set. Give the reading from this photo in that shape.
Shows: 9,49,28
